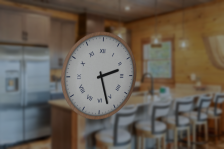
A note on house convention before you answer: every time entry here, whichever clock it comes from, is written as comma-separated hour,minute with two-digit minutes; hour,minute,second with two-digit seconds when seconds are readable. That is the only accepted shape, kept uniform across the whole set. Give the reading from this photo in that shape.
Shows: 2,27
